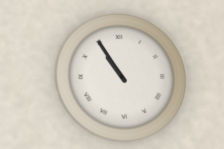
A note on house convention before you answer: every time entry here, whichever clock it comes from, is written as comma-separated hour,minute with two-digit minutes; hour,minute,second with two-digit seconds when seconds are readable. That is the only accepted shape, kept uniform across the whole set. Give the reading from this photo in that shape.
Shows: 10,55
